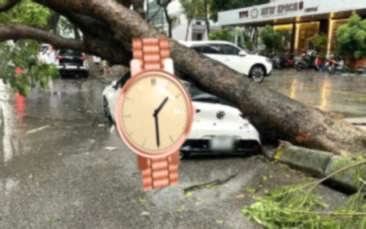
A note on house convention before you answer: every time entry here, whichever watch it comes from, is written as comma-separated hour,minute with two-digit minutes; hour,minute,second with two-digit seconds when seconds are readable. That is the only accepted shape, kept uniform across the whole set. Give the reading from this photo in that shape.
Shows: 1,30
